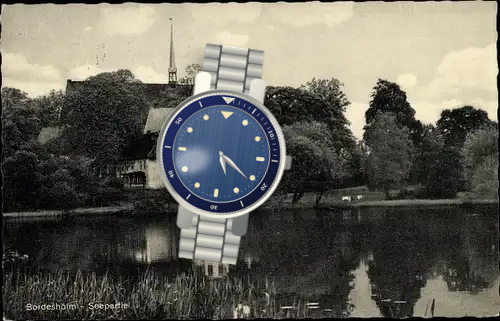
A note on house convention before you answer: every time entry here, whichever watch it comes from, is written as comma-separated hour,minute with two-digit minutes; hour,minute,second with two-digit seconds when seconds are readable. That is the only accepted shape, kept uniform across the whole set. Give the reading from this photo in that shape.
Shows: 5,21
